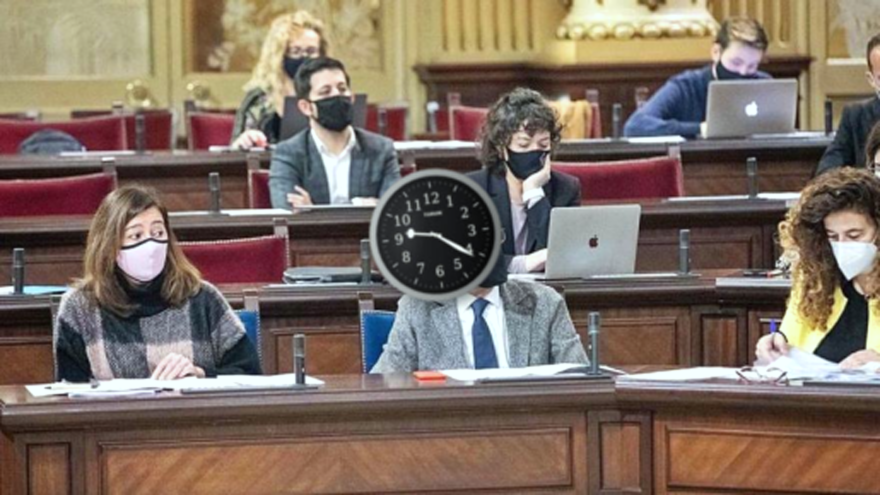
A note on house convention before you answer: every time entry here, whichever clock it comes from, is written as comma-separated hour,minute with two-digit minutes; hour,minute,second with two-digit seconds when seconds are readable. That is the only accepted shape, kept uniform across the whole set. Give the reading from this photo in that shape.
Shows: 9,21
